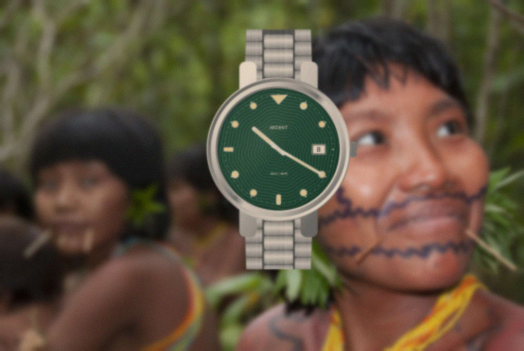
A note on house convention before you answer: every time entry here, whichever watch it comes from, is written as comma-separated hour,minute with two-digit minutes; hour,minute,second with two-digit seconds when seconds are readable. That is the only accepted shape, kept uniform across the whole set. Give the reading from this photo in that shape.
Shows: 10,20
